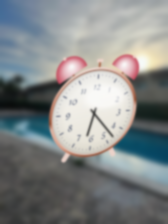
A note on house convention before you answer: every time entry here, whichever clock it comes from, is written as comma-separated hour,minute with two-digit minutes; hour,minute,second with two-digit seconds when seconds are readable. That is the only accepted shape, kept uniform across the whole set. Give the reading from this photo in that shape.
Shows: 6,23
